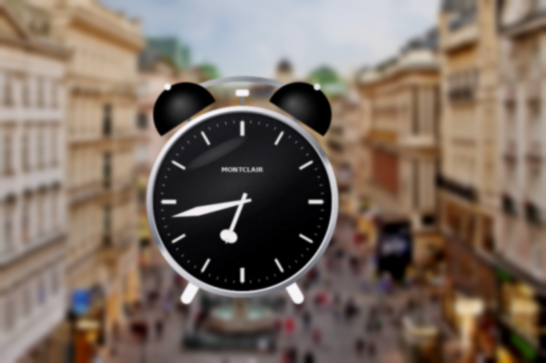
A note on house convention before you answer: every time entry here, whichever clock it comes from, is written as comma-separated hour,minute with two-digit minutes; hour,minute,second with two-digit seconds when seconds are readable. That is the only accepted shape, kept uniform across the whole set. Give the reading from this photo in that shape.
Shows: 6,43
